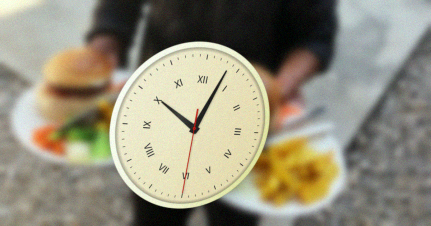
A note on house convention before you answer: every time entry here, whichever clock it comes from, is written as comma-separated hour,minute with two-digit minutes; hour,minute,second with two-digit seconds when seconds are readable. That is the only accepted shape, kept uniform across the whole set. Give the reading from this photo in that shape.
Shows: 10,03,30
